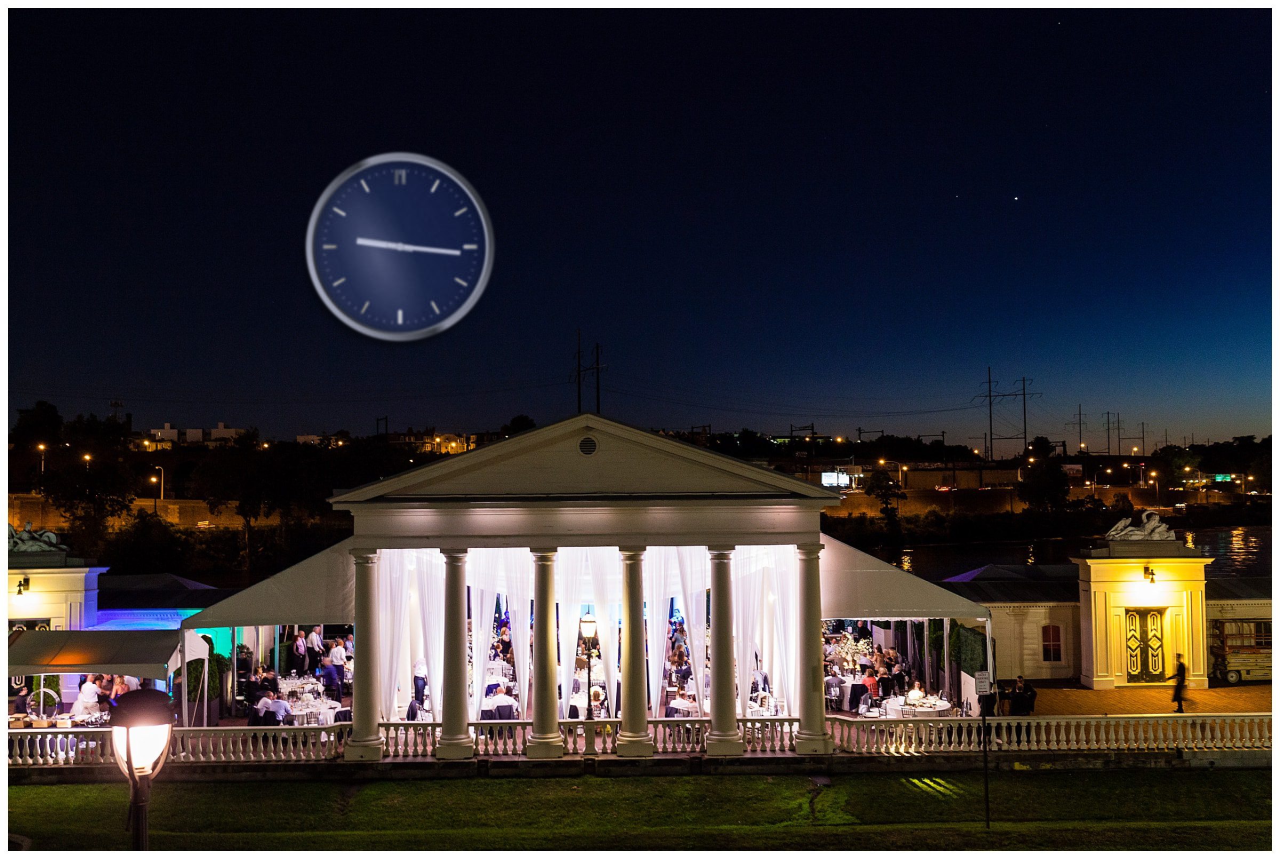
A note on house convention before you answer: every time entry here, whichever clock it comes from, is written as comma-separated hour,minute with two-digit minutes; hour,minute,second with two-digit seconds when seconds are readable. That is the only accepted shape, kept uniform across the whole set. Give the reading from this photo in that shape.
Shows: 9,16
